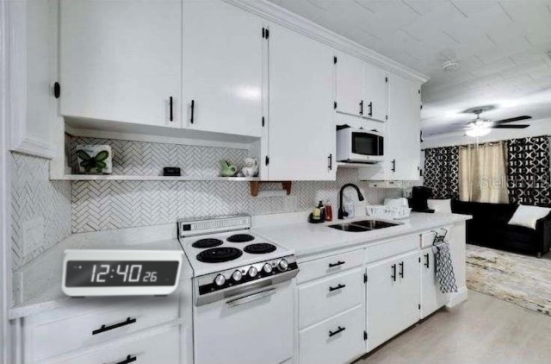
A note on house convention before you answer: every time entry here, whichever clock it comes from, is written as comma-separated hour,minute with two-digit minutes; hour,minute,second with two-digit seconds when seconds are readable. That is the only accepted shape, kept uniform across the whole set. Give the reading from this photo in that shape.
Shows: 12,40,26
